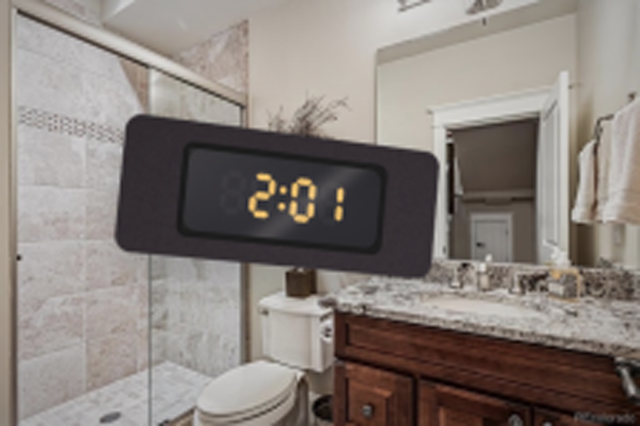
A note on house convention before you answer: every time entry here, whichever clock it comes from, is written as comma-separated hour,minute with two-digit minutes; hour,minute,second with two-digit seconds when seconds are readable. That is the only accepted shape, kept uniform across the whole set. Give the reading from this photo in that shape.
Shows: 2,01
